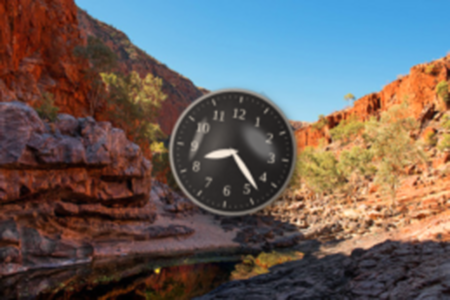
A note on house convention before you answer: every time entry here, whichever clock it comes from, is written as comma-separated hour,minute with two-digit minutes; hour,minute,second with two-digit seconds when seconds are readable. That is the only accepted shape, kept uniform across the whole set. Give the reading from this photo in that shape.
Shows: 8,23
